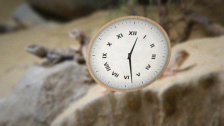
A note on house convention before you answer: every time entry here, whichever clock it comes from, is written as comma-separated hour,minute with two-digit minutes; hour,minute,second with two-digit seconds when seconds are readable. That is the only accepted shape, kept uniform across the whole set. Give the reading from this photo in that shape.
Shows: 12,28
